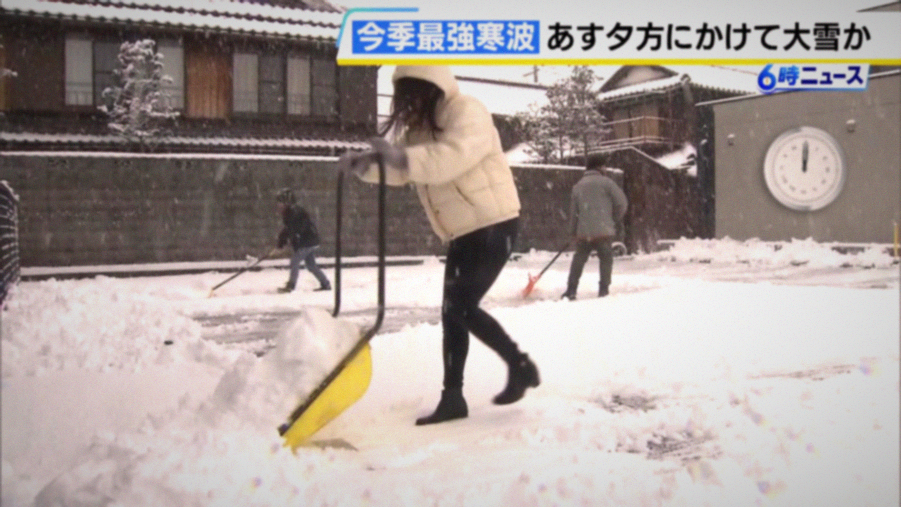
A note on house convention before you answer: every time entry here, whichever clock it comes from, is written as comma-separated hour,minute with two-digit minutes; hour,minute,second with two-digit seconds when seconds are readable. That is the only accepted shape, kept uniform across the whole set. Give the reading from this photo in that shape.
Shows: 12,00
